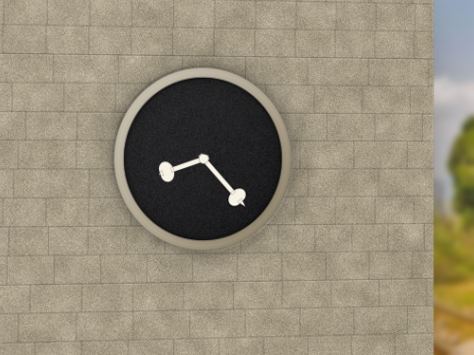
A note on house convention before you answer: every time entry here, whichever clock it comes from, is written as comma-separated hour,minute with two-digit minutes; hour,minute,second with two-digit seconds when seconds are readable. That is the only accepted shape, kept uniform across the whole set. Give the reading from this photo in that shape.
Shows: 8,23
